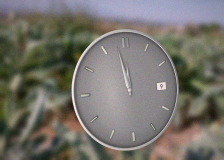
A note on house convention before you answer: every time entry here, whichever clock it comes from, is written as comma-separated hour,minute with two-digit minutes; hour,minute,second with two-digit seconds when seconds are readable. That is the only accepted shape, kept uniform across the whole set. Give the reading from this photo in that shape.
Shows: 11,58
